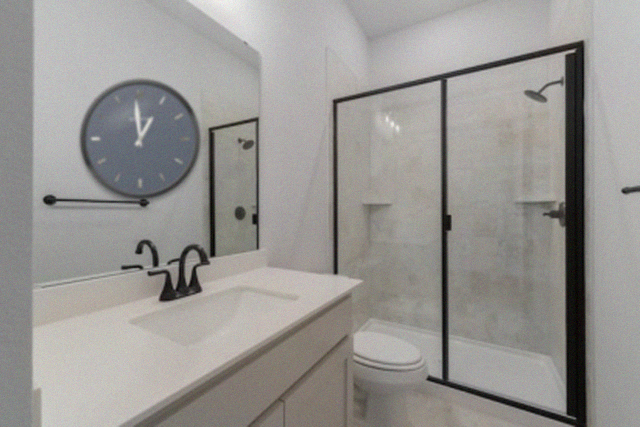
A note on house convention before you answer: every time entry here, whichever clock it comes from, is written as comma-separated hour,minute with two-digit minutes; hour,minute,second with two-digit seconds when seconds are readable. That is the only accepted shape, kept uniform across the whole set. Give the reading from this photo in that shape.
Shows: 12,59
